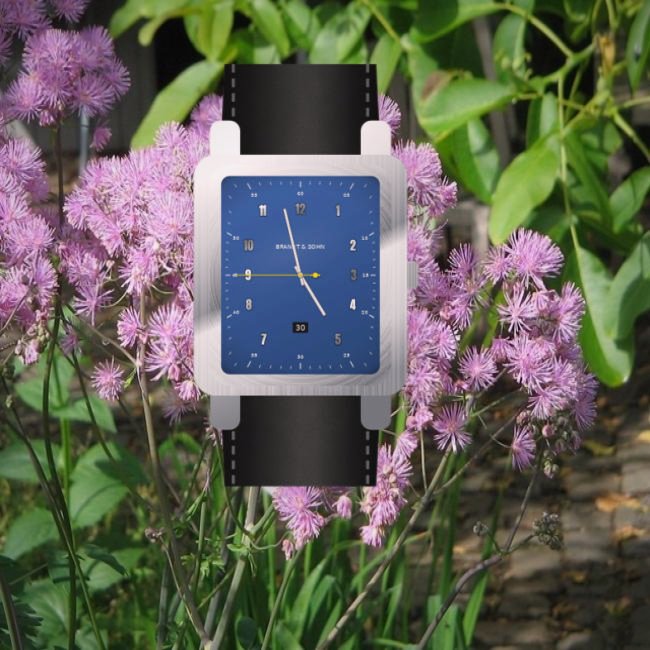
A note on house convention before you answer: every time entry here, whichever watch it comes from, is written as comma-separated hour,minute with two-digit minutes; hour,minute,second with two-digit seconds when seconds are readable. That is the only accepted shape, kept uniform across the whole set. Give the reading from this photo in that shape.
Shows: 4,57,45
